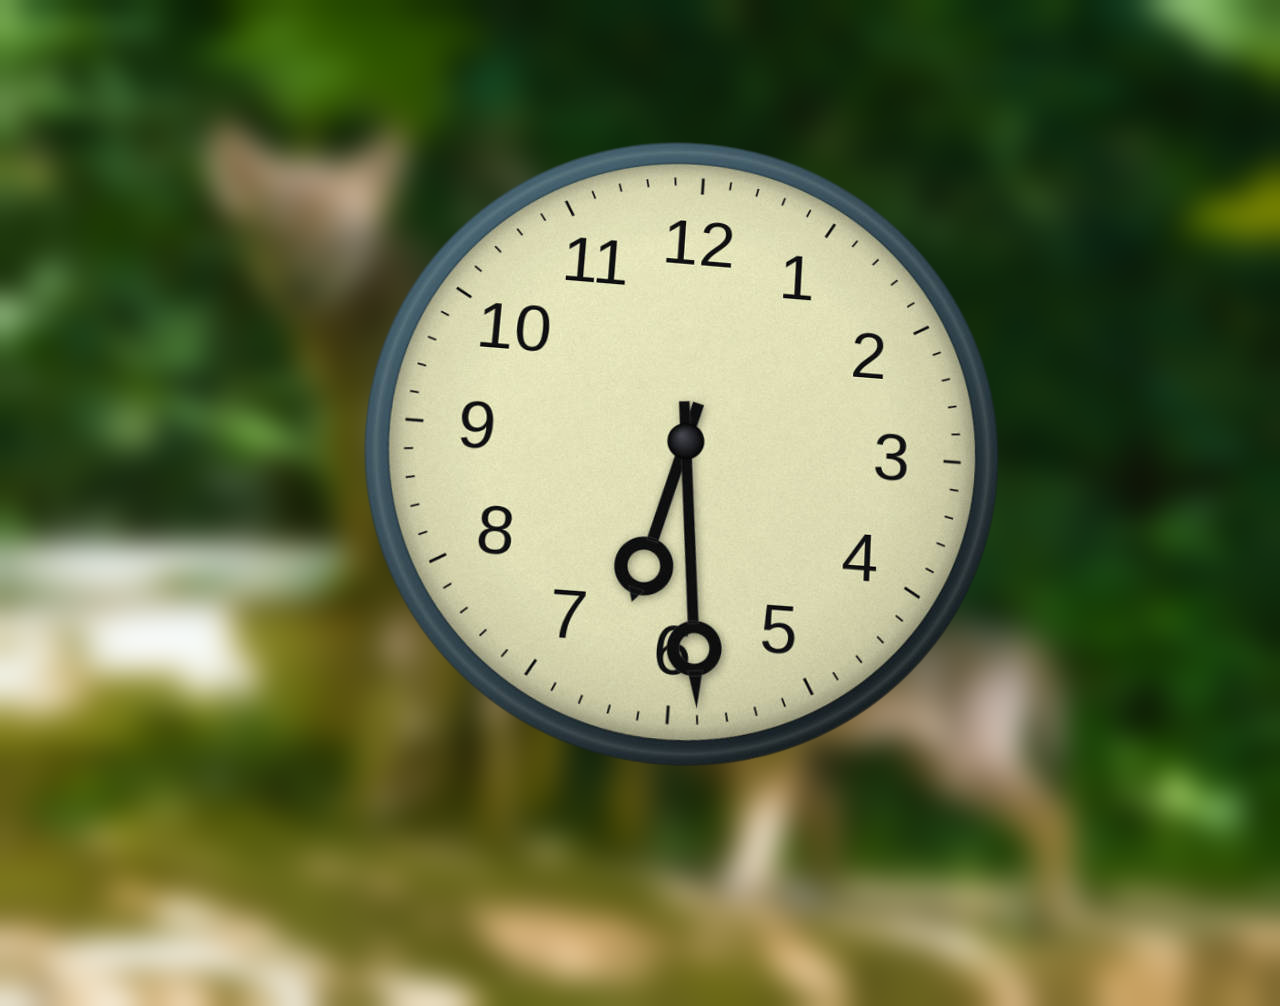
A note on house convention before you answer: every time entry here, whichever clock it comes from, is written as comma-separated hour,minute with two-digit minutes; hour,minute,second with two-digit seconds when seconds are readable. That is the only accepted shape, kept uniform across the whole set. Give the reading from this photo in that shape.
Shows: 6,29
